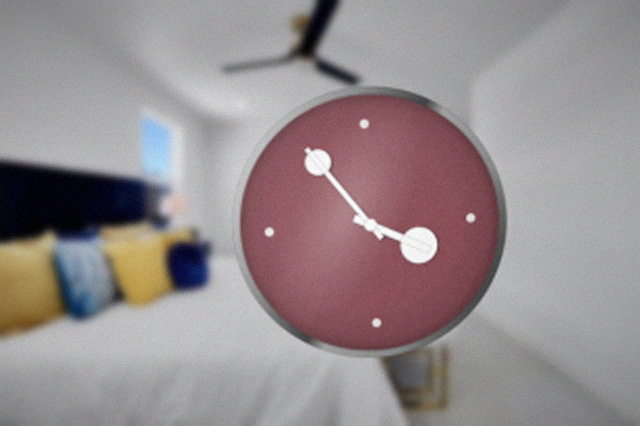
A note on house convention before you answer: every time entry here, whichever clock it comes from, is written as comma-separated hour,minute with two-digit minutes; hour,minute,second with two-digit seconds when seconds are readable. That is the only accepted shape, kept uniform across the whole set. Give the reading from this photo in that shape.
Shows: 3,54
